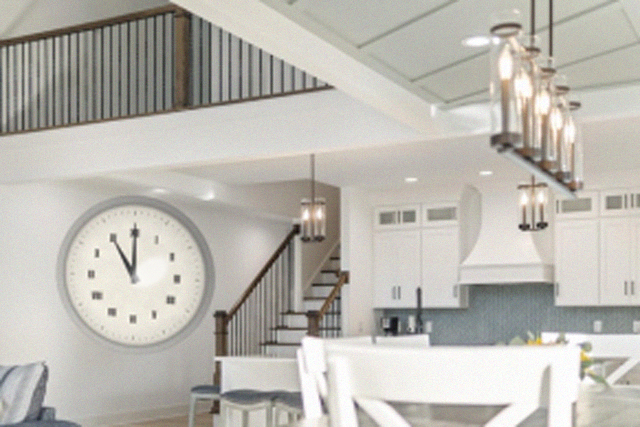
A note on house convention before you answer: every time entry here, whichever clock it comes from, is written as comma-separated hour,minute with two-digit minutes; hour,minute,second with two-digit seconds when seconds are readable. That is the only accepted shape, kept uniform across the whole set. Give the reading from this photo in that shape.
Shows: 11,00
